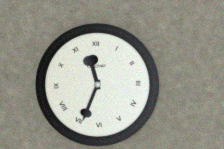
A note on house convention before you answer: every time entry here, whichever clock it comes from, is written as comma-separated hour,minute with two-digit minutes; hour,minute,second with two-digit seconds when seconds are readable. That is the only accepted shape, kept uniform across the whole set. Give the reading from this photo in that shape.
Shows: 11,34
